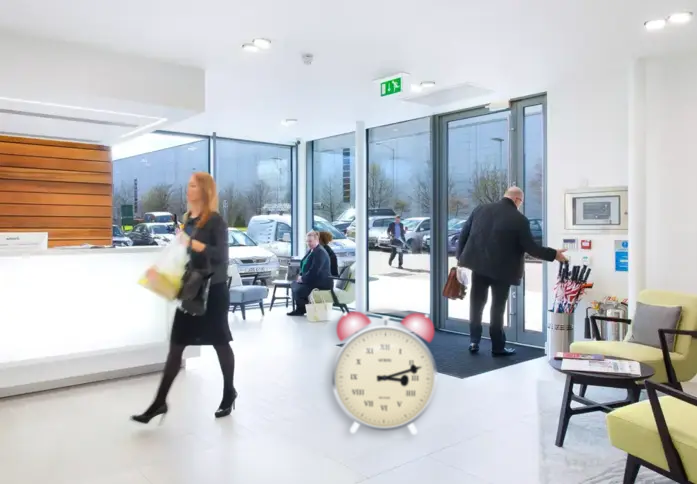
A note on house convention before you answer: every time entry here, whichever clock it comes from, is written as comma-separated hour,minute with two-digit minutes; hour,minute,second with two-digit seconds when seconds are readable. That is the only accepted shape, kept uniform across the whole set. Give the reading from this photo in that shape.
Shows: 3,12
